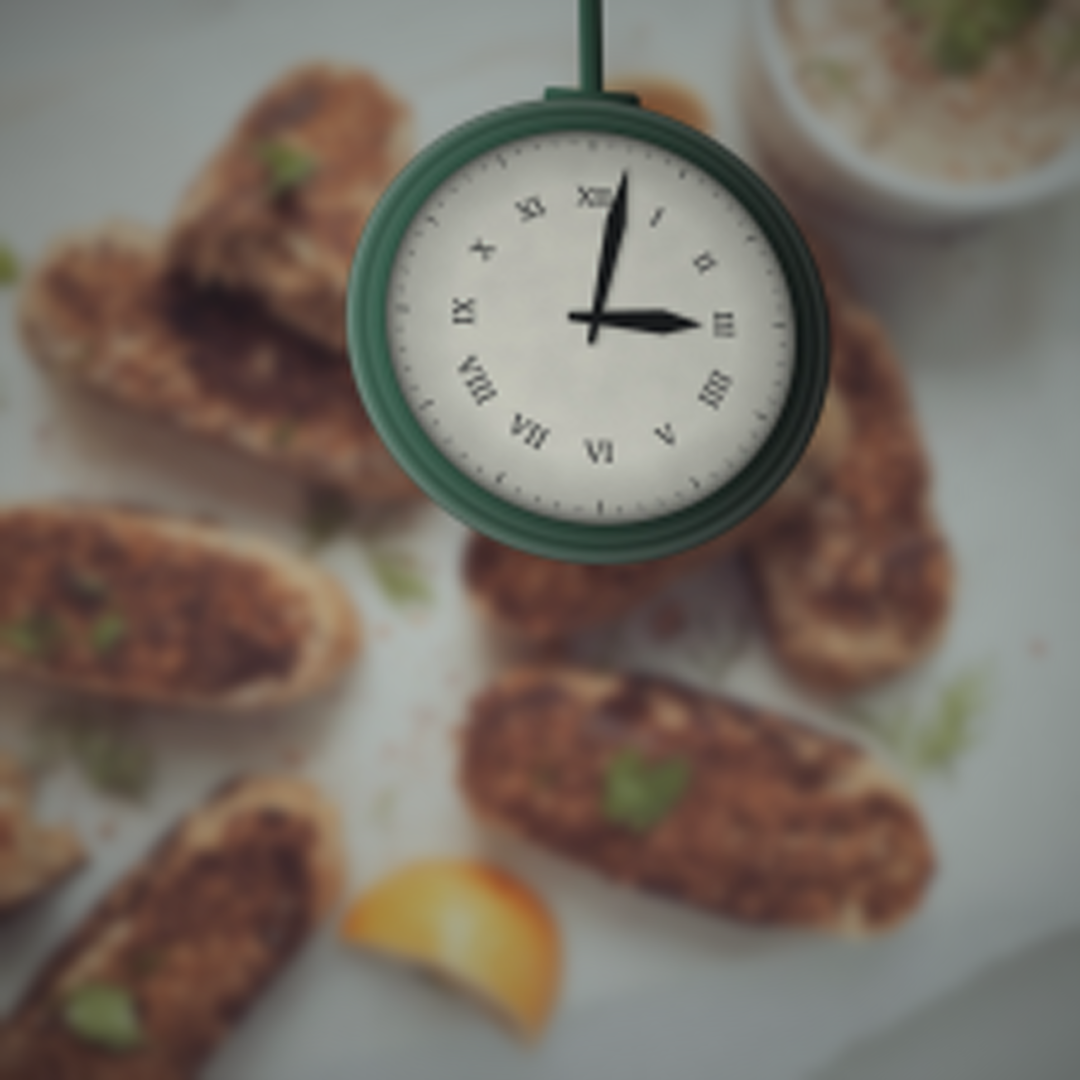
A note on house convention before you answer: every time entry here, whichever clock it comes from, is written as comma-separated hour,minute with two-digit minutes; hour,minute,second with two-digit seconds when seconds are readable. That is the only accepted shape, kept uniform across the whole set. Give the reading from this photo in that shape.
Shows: 3,02
